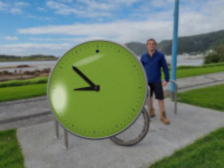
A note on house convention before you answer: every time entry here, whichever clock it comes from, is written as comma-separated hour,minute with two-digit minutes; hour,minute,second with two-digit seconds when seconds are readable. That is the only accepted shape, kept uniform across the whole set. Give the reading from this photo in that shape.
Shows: 8,52
